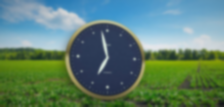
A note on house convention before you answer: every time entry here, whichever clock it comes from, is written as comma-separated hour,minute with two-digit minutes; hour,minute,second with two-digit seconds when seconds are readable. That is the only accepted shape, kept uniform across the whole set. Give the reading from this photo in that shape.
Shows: 6,58
